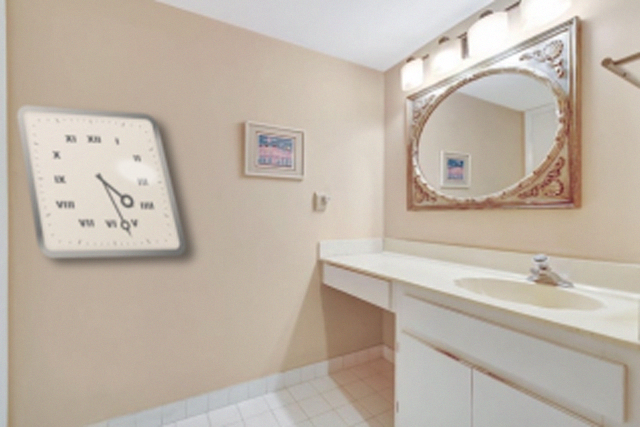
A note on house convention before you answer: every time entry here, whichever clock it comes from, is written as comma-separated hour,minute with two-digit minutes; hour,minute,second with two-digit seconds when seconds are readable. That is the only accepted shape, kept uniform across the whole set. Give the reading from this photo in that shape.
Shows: 4,27
